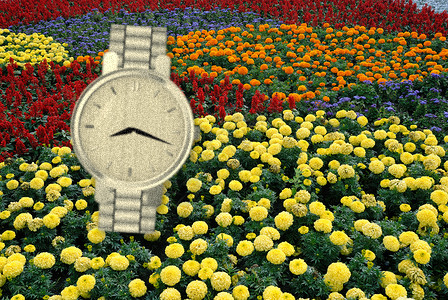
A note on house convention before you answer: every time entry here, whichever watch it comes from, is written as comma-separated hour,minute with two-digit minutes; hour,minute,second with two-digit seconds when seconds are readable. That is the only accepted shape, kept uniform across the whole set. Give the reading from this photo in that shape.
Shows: 8,18
